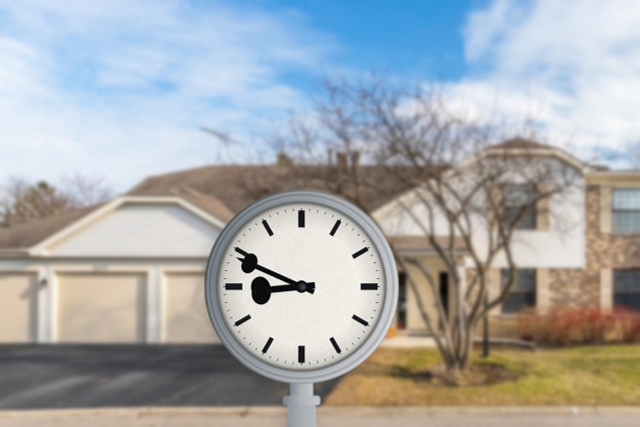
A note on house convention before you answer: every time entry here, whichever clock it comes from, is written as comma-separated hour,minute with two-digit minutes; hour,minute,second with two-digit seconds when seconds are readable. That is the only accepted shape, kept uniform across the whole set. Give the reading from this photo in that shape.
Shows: 8,49
